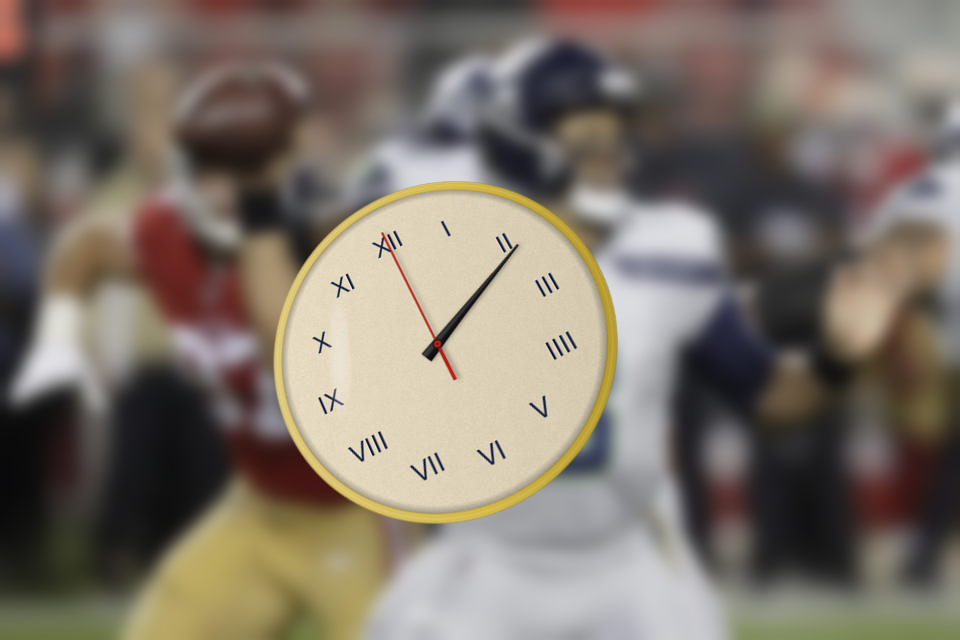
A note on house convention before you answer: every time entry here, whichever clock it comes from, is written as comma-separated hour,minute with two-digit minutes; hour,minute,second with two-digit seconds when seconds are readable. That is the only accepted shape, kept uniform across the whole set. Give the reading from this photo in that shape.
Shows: 2,11,00
